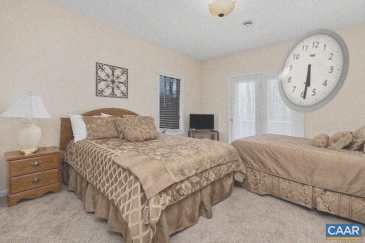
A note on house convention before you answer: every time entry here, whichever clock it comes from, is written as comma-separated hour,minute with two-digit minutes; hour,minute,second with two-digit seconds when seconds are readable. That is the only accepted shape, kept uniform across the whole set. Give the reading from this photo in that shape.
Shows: 5,29
